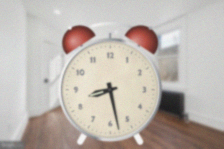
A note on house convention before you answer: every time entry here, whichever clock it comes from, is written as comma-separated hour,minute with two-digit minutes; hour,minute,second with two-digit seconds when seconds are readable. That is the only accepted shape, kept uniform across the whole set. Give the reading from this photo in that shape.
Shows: 8,28
